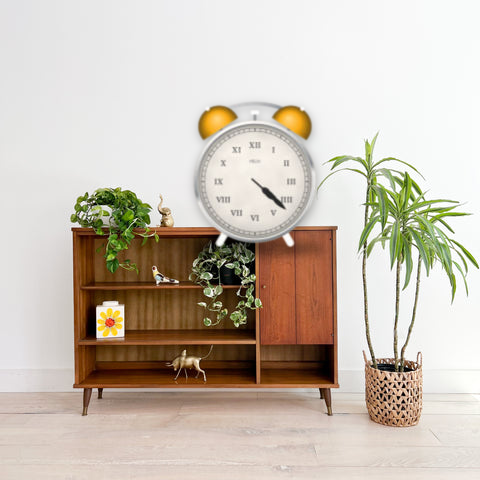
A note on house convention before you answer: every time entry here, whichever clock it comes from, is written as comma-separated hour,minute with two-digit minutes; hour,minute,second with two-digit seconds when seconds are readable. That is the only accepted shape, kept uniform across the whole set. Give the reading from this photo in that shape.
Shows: 4,22
